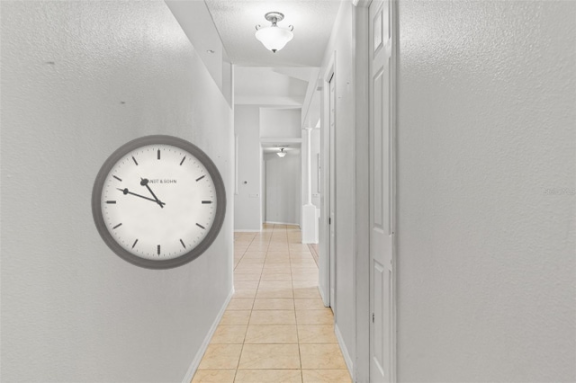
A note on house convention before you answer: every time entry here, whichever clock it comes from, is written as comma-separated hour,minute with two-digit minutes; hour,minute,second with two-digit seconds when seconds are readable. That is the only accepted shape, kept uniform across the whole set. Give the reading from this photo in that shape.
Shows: 10,48
